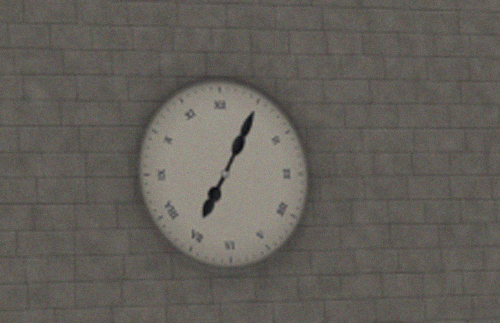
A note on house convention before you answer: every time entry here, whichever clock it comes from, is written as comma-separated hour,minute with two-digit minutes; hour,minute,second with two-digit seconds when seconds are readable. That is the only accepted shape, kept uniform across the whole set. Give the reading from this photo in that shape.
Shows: 7,05
